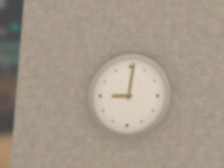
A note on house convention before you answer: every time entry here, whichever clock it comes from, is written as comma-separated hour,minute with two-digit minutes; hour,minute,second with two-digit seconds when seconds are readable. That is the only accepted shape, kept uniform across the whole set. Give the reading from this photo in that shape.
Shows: 9,01
